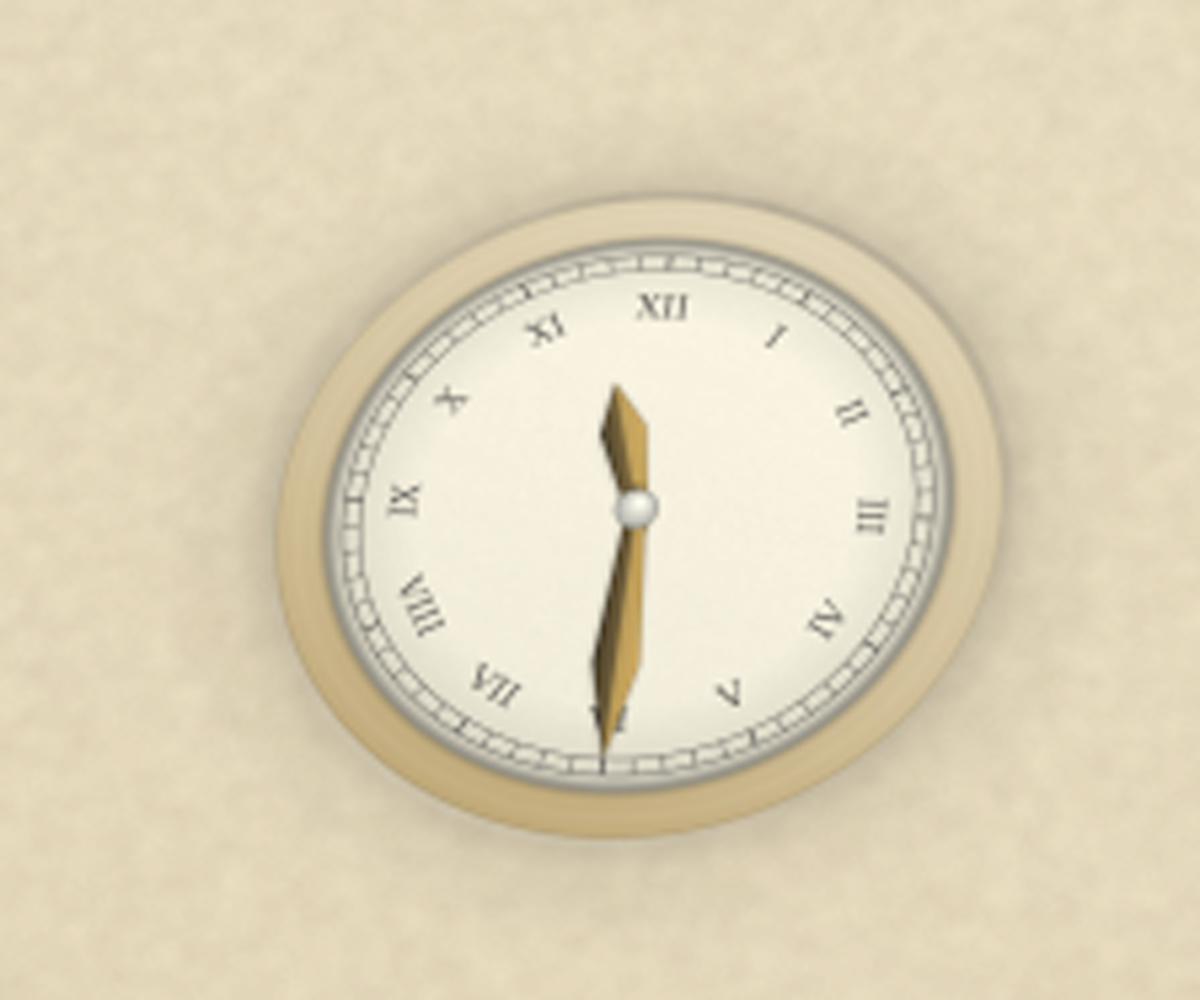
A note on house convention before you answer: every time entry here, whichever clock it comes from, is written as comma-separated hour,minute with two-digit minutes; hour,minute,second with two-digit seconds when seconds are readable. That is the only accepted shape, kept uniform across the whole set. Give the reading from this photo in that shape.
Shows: 11,30
